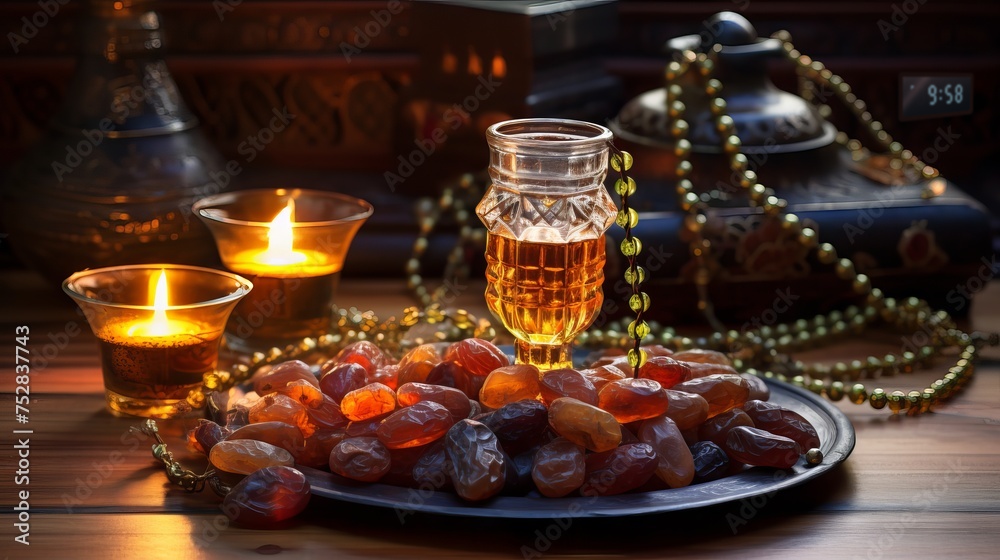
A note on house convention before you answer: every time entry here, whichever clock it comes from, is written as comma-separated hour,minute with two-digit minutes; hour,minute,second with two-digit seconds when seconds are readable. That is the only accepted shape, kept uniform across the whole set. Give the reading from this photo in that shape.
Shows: 9,58
